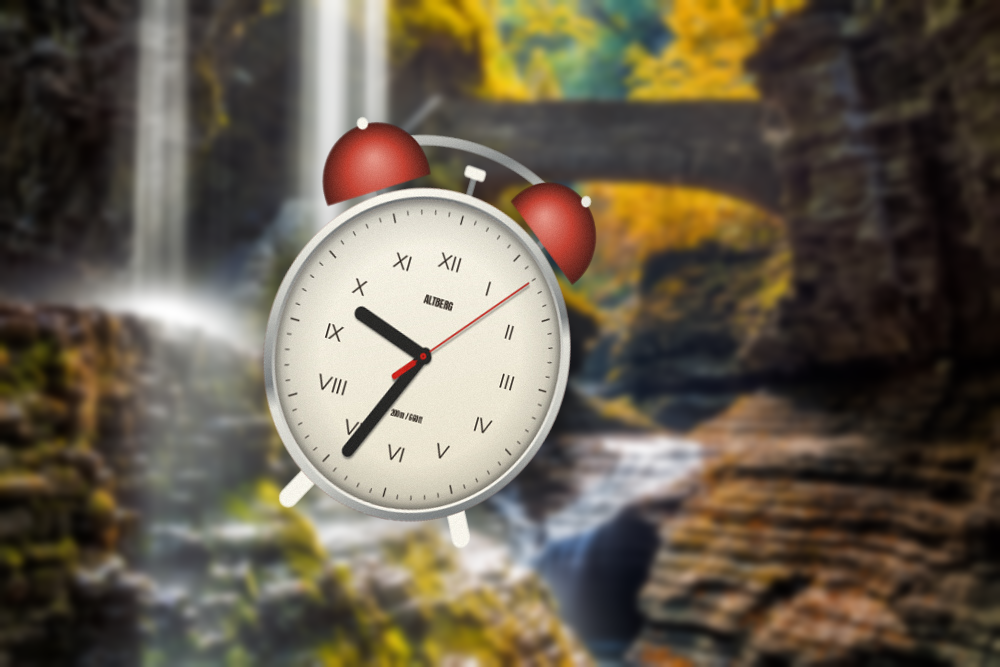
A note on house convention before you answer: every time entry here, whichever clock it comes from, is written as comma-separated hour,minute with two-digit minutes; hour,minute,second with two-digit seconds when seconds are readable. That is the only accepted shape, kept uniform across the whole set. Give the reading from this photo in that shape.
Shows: 9,34,07
